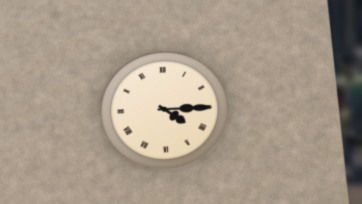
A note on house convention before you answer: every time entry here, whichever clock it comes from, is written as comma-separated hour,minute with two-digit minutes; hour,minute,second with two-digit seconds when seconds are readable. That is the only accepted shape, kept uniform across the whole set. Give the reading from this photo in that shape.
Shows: 4,15
